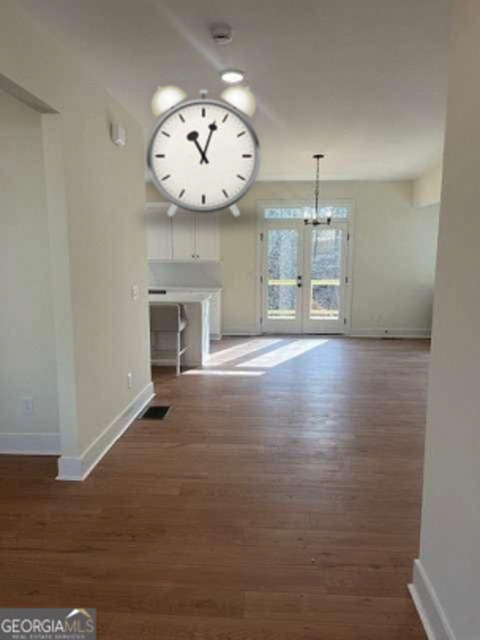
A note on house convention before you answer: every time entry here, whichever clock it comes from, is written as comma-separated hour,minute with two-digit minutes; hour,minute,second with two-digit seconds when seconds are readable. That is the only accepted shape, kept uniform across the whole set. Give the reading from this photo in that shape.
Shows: 11,03
